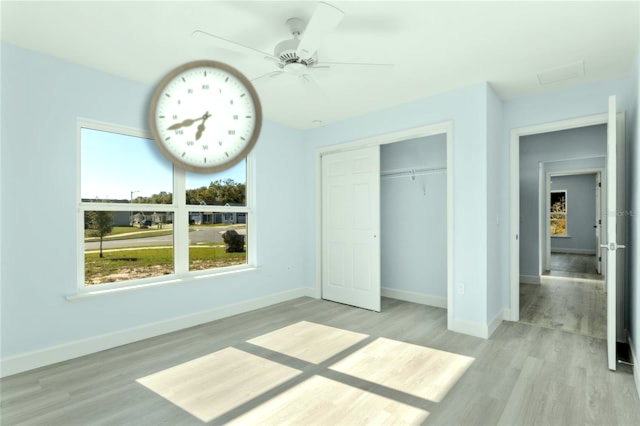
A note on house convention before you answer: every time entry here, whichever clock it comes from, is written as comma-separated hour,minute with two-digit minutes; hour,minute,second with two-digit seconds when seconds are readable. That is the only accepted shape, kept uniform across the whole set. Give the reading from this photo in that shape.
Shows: 6,42
